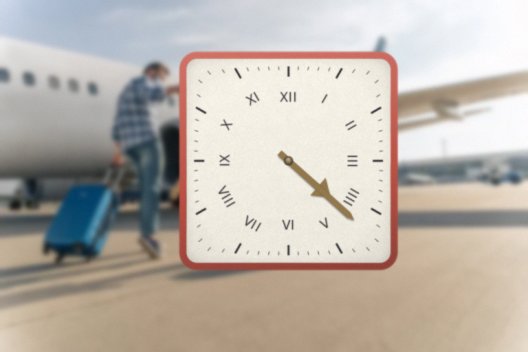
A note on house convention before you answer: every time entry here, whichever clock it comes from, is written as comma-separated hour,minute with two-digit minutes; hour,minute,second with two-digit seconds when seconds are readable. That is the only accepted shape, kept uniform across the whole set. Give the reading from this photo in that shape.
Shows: 4,22
